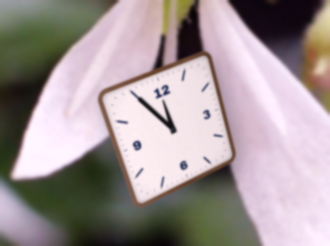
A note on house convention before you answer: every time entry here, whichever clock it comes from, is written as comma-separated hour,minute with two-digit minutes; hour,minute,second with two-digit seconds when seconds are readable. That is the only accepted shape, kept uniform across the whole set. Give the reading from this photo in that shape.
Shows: 11,55
